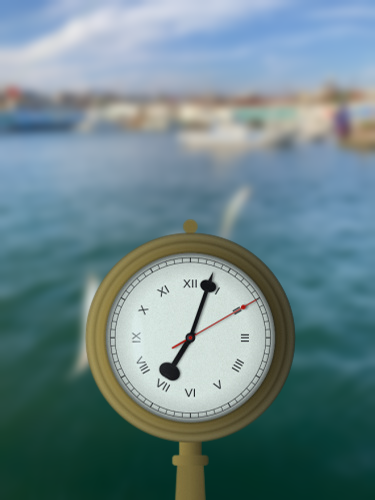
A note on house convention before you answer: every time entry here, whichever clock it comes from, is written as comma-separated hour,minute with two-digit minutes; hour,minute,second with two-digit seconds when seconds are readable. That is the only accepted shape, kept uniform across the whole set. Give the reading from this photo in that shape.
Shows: 7,03,10
